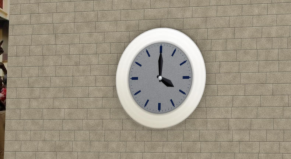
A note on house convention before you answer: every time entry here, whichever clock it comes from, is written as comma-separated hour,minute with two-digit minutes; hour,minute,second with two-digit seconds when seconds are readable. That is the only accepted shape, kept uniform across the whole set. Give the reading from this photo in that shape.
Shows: 4,00
